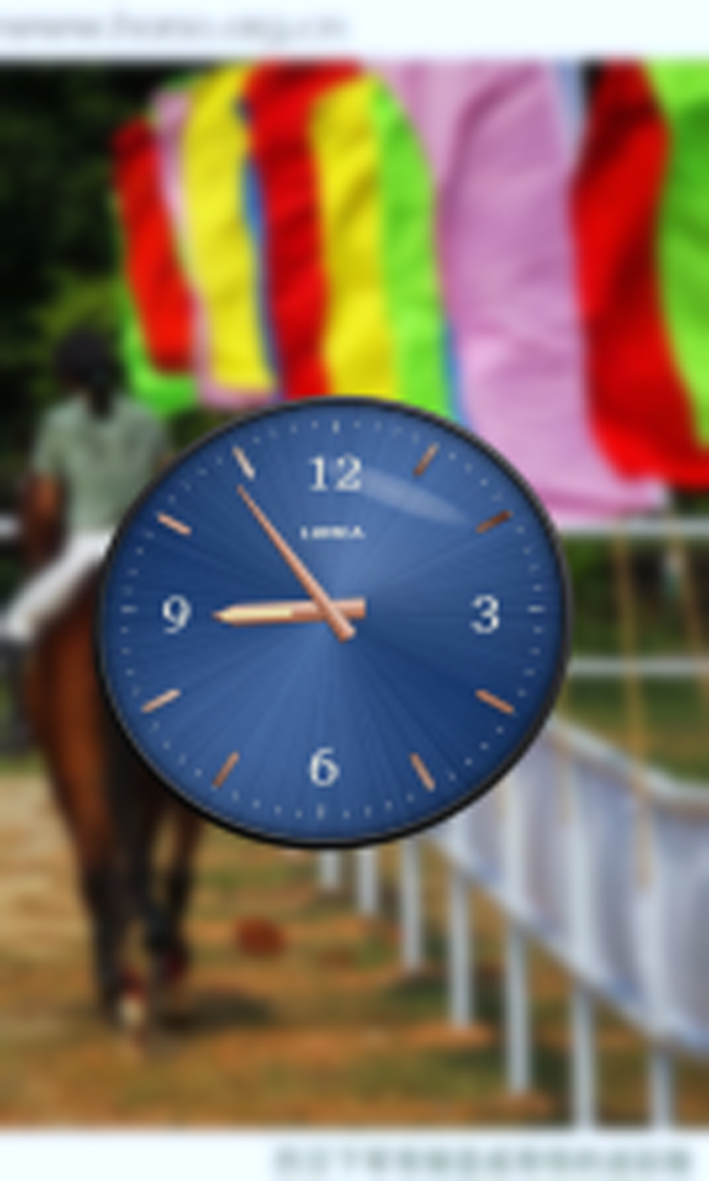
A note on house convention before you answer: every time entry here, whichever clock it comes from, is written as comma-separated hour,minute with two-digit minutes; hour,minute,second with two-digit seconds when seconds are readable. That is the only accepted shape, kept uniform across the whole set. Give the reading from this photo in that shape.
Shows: 8,54
